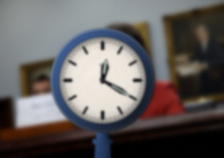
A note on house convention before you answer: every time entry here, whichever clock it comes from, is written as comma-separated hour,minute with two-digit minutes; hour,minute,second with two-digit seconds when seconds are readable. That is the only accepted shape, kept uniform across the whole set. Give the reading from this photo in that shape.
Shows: 12,20
